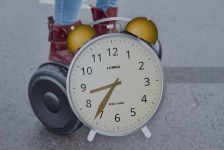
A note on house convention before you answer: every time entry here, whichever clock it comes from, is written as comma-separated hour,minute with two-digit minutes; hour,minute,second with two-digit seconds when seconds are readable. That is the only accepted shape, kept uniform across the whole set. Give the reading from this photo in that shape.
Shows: 8,36
